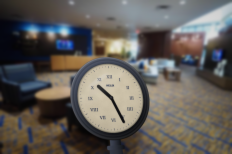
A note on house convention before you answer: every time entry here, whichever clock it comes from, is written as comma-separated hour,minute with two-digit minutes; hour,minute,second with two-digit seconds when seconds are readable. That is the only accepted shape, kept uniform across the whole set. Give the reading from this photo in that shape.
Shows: 10,26
